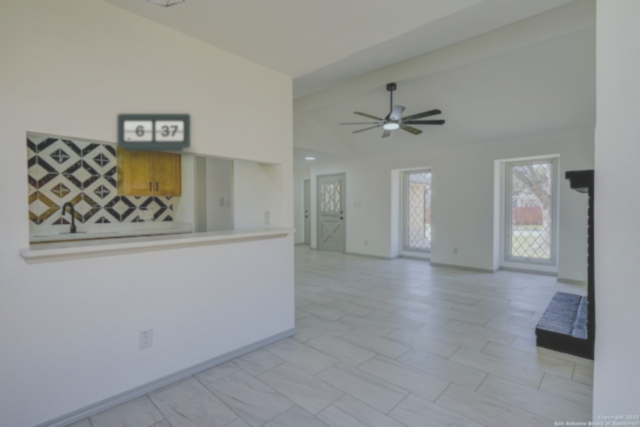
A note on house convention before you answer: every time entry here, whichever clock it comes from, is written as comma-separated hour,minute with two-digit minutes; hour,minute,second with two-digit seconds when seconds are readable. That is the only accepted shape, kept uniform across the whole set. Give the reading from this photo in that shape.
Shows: 6,37
